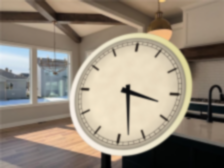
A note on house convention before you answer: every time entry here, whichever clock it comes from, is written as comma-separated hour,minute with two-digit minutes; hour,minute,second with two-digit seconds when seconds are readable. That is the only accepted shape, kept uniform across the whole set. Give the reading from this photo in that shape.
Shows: 3,28
